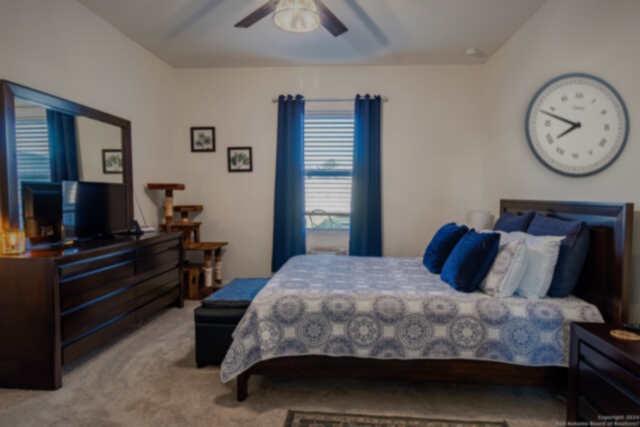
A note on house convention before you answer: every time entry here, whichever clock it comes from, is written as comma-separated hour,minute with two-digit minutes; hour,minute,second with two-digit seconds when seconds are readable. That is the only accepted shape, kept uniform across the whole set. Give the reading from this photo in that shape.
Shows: 7,48
